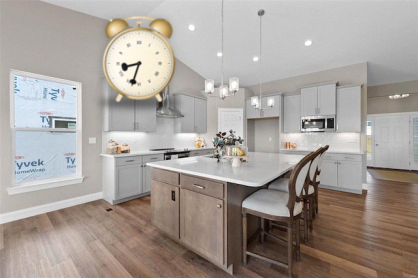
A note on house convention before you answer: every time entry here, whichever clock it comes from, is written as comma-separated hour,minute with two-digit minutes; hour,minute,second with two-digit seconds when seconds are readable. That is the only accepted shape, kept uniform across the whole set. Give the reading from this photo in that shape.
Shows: 8,33
